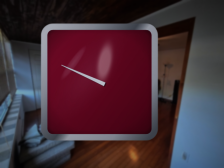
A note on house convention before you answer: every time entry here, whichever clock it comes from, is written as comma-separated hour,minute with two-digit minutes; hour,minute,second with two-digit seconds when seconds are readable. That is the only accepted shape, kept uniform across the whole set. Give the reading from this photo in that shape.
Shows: 9,49
